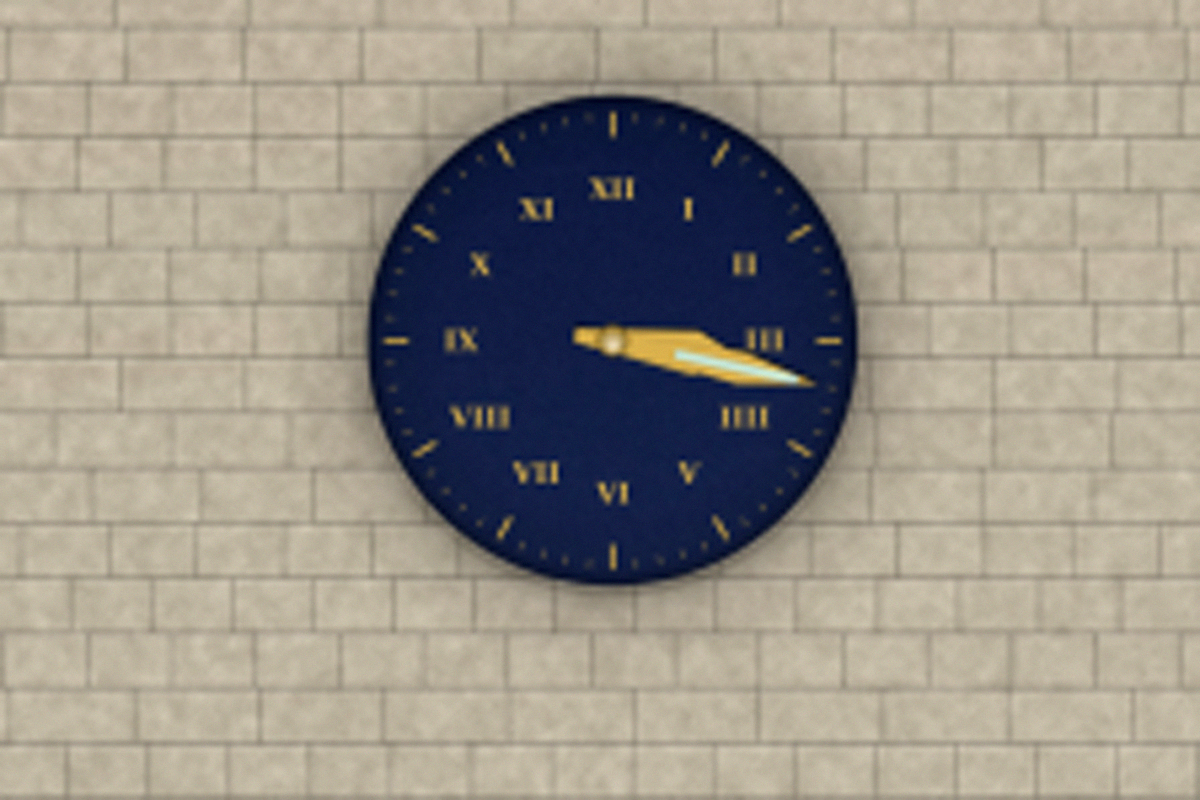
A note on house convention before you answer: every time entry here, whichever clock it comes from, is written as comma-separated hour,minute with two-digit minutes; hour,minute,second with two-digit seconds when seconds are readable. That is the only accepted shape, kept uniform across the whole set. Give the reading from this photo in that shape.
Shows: 3,17
